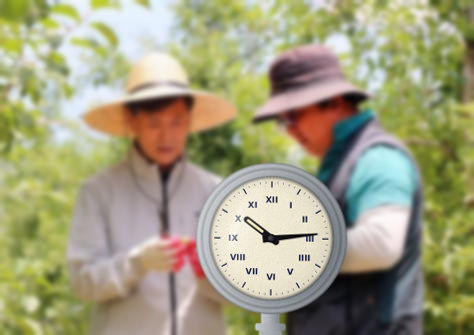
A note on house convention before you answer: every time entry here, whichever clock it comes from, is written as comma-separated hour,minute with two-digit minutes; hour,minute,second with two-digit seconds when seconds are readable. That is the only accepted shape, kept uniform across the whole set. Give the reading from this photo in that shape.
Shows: 10,14
